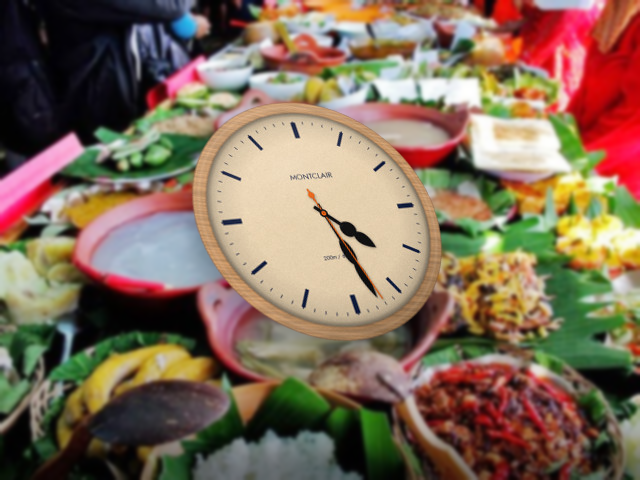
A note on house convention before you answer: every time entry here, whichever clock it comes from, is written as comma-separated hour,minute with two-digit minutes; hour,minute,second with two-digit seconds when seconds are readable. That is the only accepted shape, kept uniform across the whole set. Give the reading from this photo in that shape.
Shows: 4,27,27
